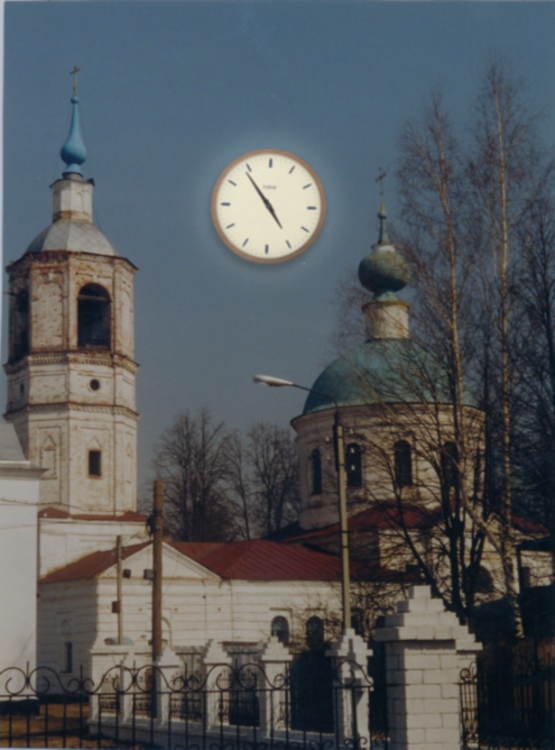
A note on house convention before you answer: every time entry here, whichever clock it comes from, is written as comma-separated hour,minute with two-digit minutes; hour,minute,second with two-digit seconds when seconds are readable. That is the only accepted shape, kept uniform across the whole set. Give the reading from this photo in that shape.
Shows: 4,54
